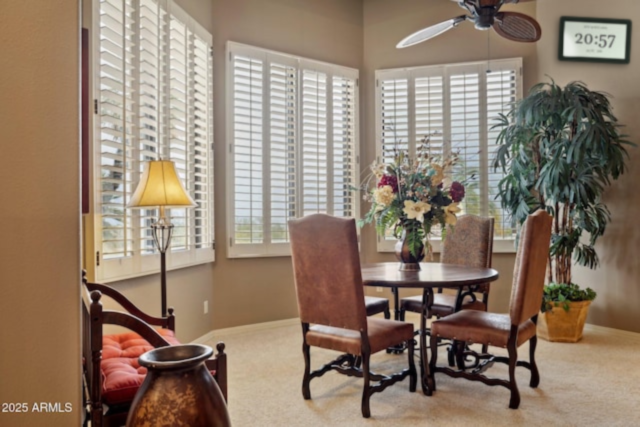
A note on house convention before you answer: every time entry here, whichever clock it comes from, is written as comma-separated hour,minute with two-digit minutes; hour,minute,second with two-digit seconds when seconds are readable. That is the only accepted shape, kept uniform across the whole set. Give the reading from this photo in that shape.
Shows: 20,57
